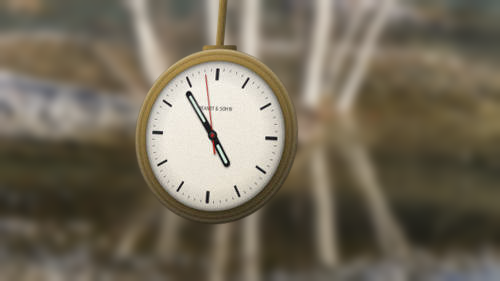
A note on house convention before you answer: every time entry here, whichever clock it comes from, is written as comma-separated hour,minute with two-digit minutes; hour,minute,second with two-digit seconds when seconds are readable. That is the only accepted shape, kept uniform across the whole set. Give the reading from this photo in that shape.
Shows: 4,53,58
